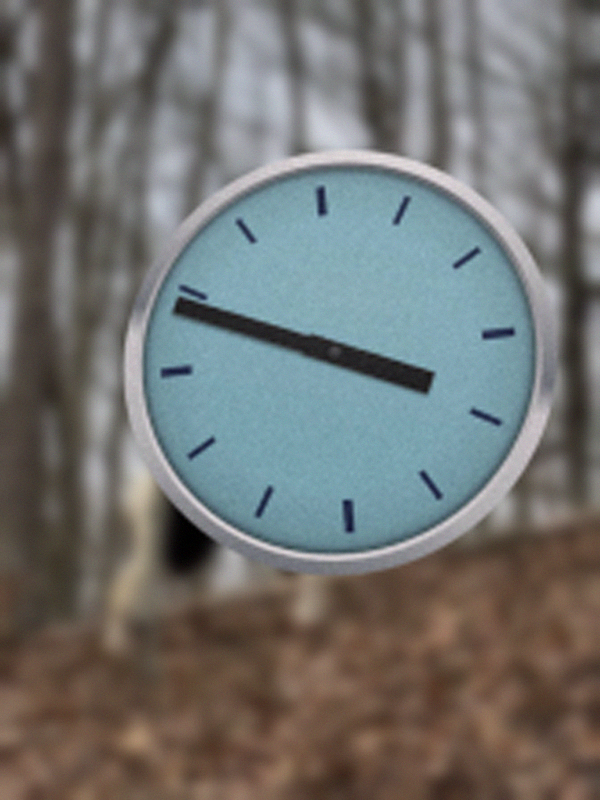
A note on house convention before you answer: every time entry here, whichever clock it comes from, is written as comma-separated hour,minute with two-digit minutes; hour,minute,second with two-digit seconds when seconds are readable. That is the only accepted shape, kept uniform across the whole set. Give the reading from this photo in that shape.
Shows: 3,49
